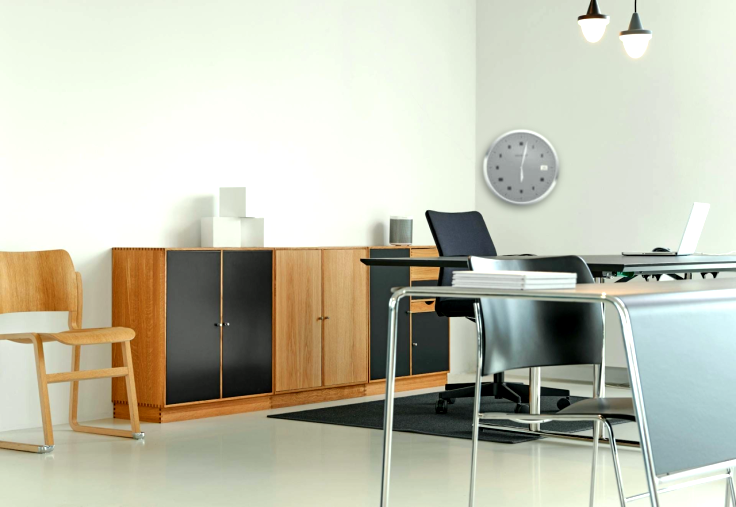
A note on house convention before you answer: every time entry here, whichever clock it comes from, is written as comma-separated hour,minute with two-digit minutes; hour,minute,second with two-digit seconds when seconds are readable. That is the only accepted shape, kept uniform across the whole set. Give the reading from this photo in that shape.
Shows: 6,02
